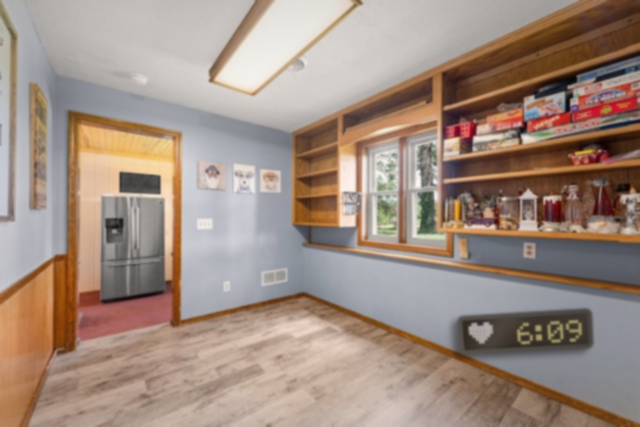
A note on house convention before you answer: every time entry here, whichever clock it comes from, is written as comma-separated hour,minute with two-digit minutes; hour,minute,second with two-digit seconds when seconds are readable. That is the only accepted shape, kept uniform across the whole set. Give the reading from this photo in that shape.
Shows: 6,09
